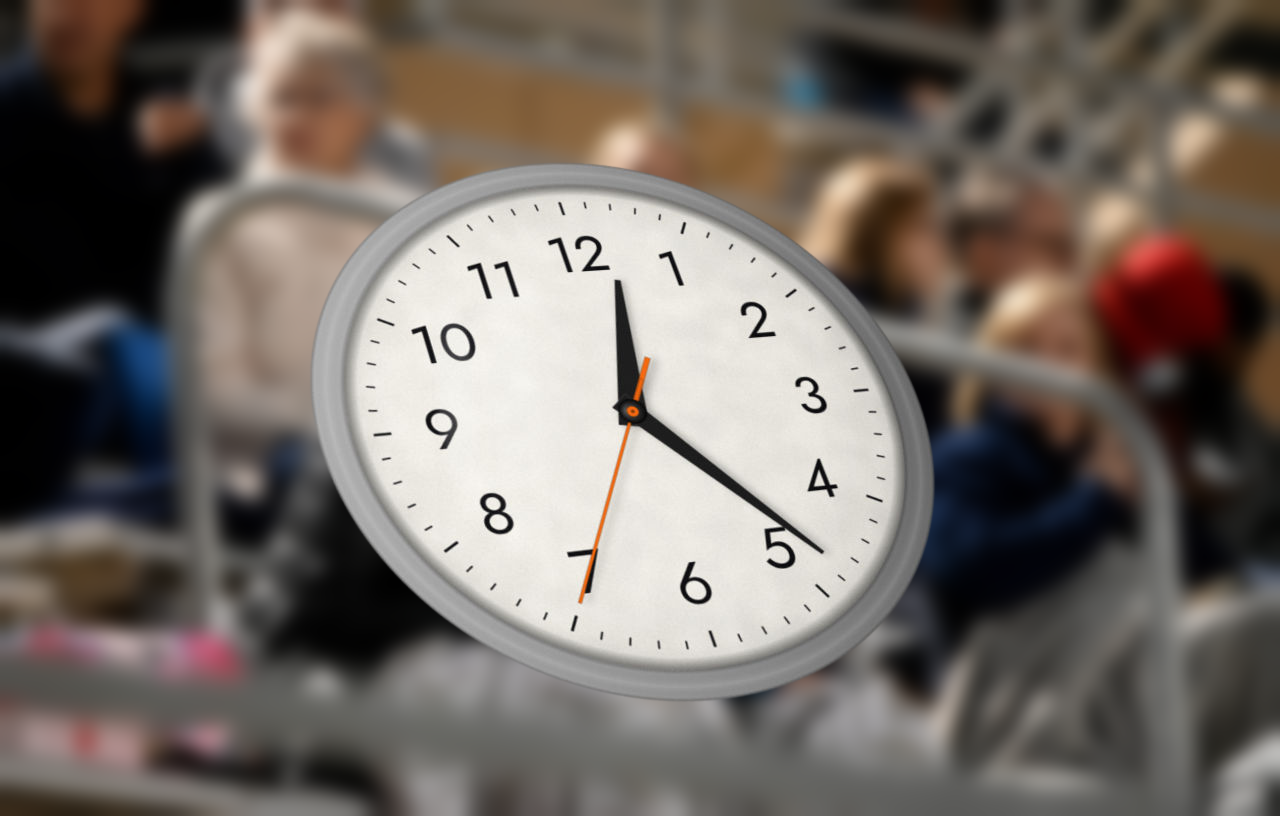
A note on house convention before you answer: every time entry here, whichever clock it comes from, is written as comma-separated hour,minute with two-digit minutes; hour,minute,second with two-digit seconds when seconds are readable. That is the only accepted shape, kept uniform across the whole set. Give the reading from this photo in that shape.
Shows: 12,23,35
